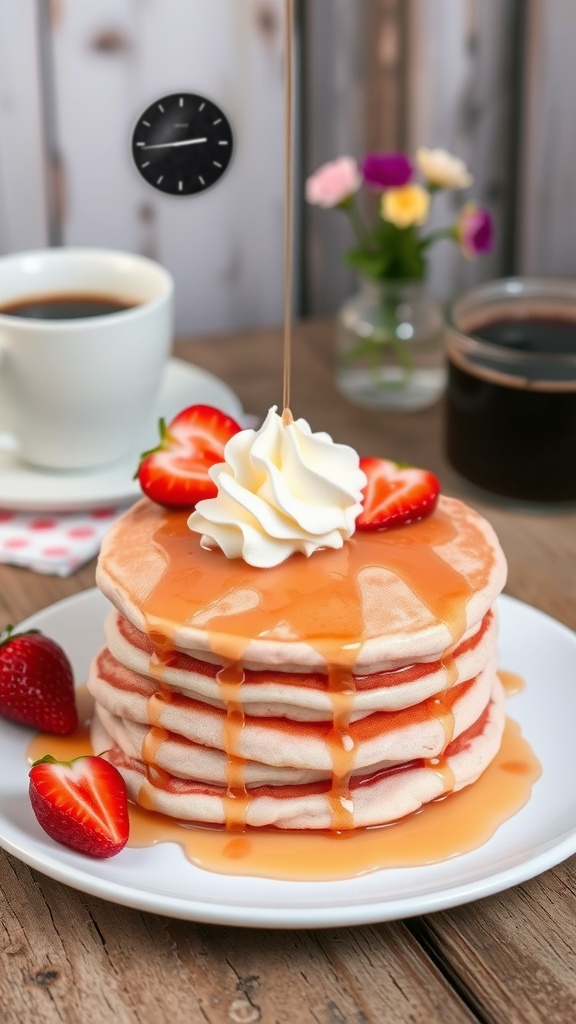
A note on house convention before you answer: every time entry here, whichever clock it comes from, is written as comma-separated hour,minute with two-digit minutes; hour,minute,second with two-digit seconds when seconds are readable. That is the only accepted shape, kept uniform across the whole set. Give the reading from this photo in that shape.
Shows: 2,44
